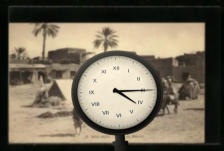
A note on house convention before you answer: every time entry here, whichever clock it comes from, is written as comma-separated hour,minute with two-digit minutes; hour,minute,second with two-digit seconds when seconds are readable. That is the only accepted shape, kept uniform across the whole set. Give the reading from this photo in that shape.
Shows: 4,15
